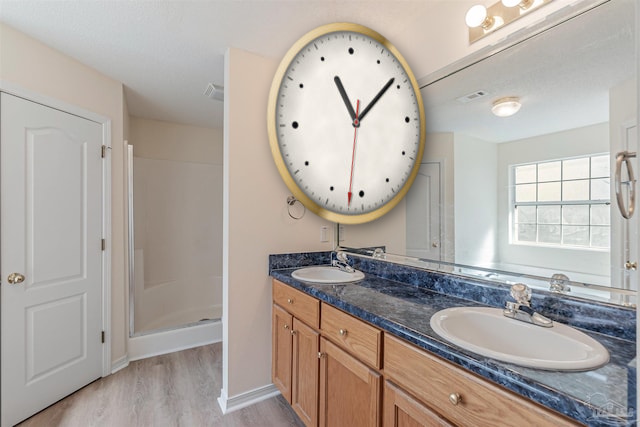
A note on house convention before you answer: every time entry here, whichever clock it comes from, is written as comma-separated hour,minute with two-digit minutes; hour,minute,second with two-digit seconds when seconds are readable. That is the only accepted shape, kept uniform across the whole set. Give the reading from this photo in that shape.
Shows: 11,08,32
